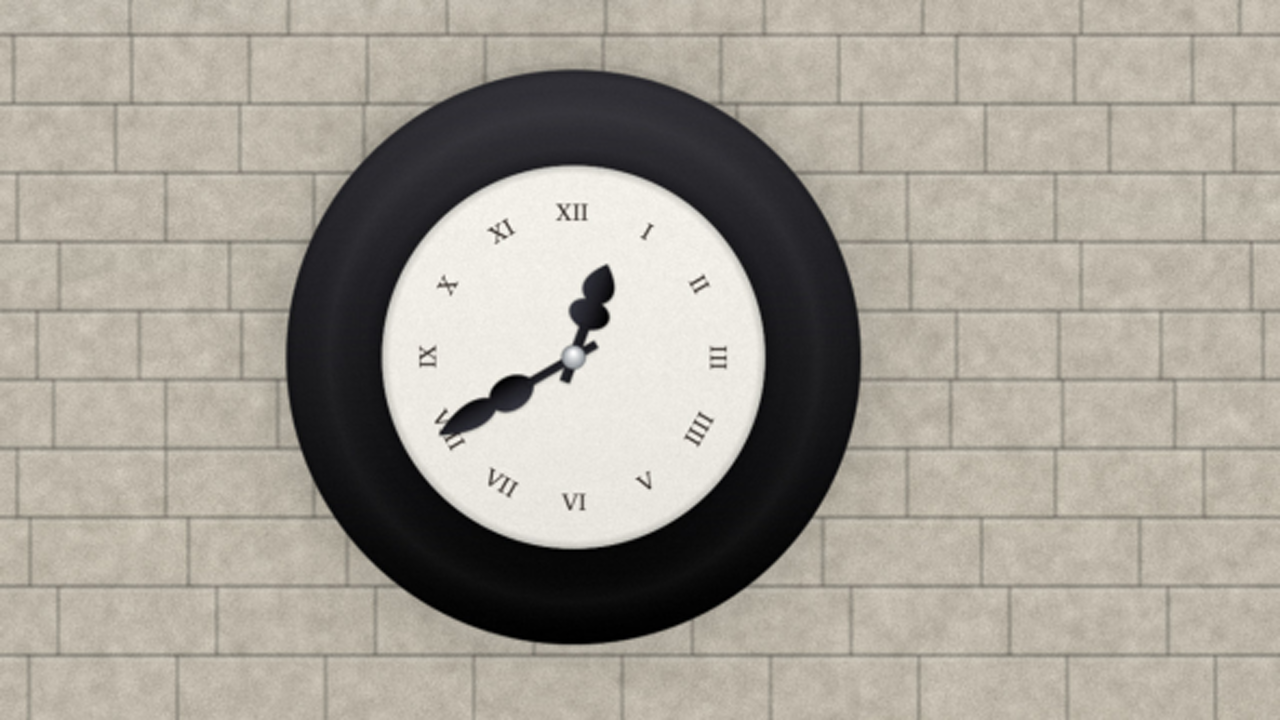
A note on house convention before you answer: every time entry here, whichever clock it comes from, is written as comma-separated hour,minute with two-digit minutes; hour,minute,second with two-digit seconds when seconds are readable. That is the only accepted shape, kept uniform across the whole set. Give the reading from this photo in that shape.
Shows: 12,40
